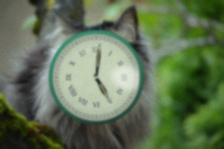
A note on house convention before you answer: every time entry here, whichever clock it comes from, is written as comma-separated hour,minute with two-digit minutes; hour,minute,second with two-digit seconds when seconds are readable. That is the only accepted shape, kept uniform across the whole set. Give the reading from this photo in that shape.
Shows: 5,01
